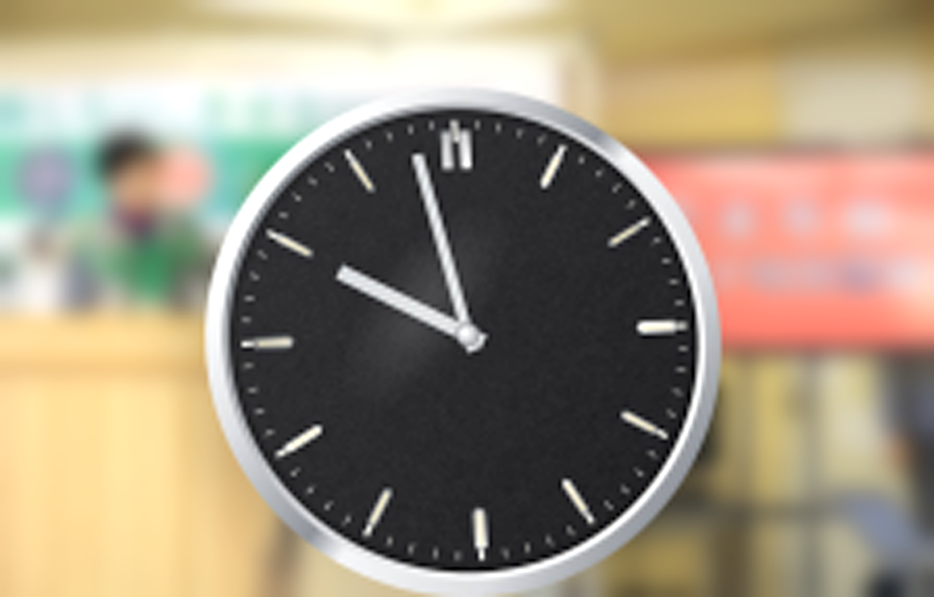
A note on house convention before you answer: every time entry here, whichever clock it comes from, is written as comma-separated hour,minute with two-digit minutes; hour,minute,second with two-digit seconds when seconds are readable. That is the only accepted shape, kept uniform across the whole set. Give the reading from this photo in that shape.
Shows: 9,58
